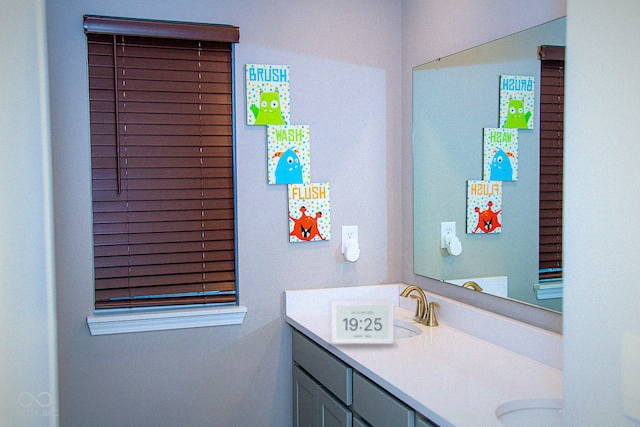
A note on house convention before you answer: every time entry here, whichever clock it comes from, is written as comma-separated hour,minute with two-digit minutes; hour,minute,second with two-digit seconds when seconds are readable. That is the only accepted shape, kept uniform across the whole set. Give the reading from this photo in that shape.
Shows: 19,25
